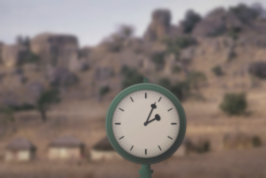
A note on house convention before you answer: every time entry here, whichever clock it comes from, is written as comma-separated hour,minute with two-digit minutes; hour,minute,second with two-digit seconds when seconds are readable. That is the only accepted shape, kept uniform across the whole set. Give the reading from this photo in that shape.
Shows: 2,04
